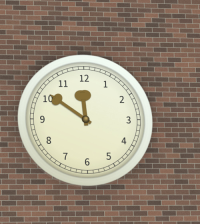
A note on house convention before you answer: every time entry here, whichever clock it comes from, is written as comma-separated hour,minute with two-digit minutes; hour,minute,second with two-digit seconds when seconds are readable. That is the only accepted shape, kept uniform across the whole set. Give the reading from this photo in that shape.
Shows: 11,51
